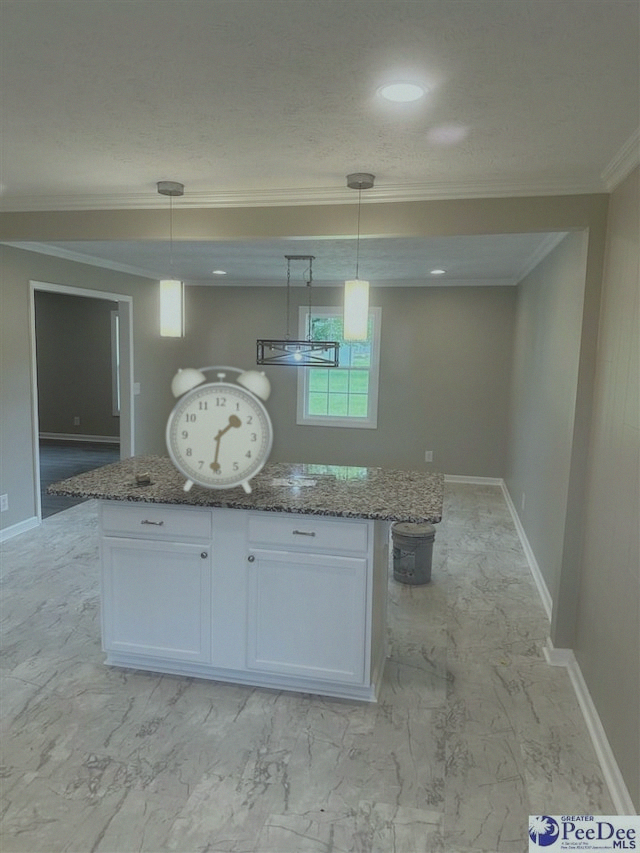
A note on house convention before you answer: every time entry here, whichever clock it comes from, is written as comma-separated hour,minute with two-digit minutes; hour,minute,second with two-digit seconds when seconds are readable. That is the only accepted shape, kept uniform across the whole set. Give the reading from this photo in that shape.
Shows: 1,31
